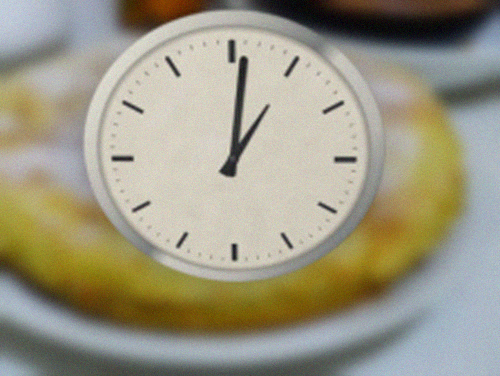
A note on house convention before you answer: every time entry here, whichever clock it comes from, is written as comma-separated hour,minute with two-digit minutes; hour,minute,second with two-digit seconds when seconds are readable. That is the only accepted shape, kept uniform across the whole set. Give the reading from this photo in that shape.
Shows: 1,01
